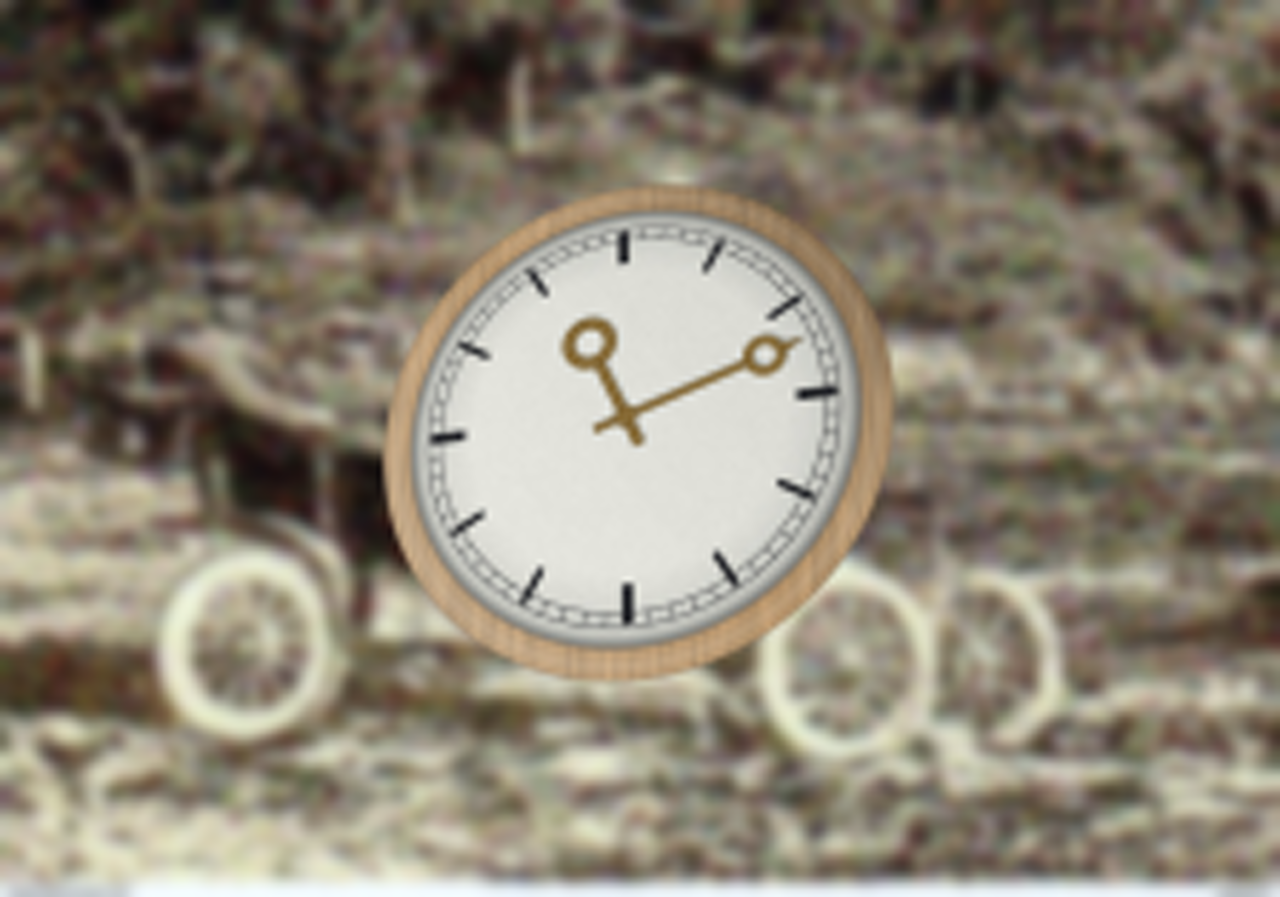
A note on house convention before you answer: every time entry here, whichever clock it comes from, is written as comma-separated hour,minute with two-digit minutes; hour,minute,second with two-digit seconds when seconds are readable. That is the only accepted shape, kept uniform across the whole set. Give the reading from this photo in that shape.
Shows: 11,12
